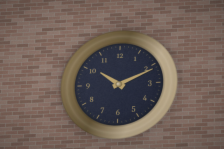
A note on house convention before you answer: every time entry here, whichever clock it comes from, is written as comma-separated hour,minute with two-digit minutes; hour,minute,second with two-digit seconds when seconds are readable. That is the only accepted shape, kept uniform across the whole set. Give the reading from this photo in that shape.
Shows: 10,11
